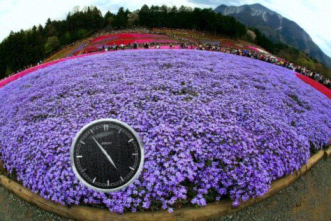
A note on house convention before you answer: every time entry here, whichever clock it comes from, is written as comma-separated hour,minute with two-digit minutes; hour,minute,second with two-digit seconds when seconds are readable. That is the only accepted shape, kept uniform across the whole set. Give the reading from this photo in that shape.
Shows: 4,54
